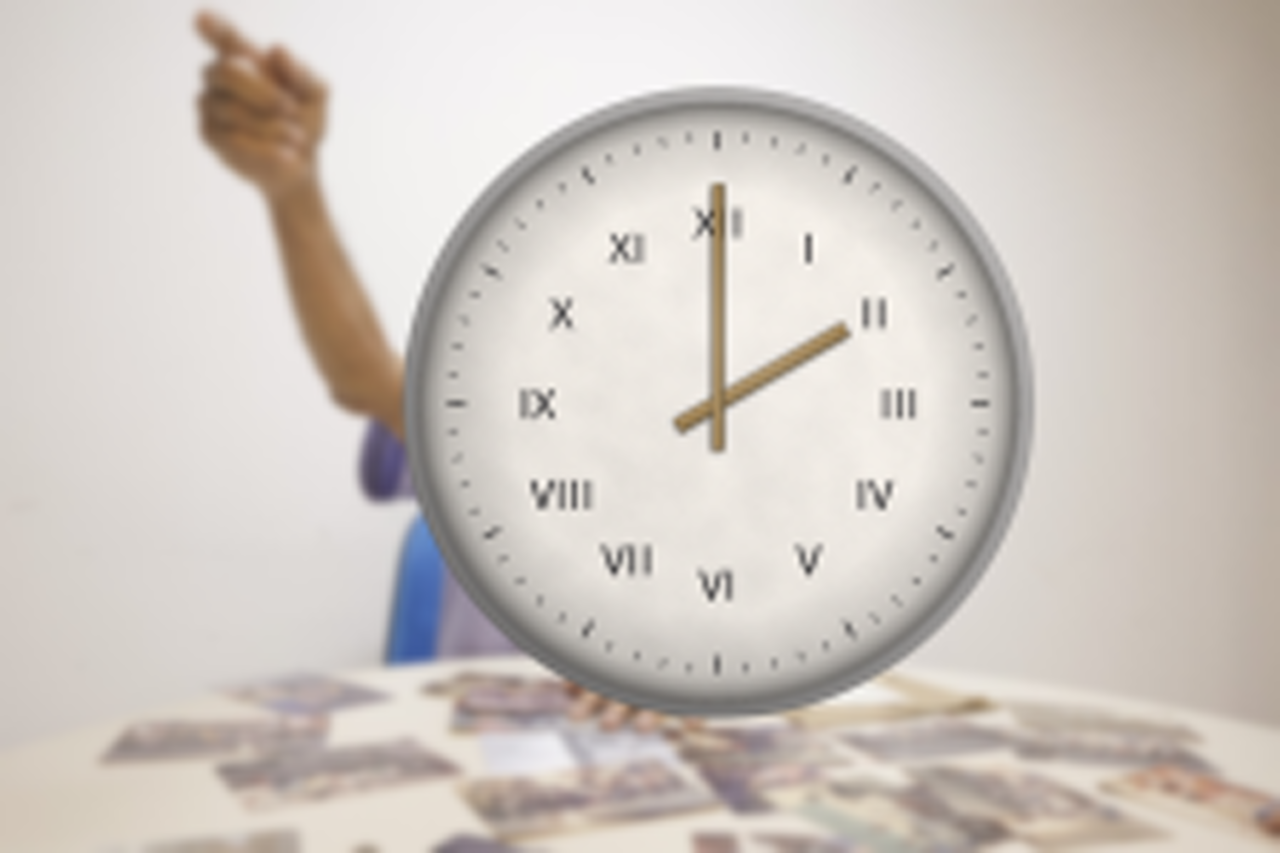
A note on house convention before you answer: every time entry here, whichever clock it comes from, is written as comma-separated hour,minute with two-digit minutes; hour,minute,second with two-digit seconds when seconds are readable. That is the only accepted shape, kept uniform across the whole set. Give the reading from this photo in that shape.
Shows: 2,00
